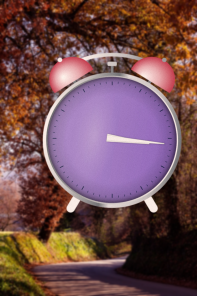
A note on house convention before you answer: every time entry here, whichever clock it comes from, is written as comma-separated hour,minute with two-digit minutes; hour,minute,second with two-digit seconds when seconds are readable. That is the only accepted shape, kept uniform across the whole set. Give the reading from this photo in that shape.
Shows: 3,16
